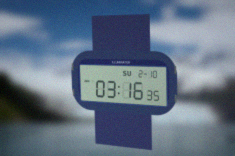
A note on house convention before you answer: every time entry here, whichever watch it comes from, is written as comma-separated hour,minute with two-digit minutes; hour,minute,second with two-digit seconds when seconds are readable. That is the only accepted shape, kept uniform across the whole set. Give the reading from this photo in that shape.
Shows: 3,16,35
